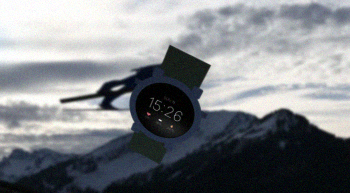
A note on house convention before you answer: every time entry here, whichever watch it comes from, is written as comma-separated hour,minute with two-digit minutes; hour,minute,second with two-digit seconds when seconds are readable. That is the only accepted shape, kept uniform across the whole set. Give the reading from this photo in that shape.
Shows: 15,26
